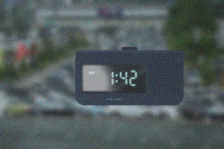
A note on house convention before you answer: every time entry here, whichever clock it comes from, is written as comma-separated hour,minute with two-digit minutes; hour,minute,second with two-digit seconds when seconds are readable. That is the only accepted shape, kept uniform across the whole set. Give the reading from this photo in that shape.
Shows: 1,42
